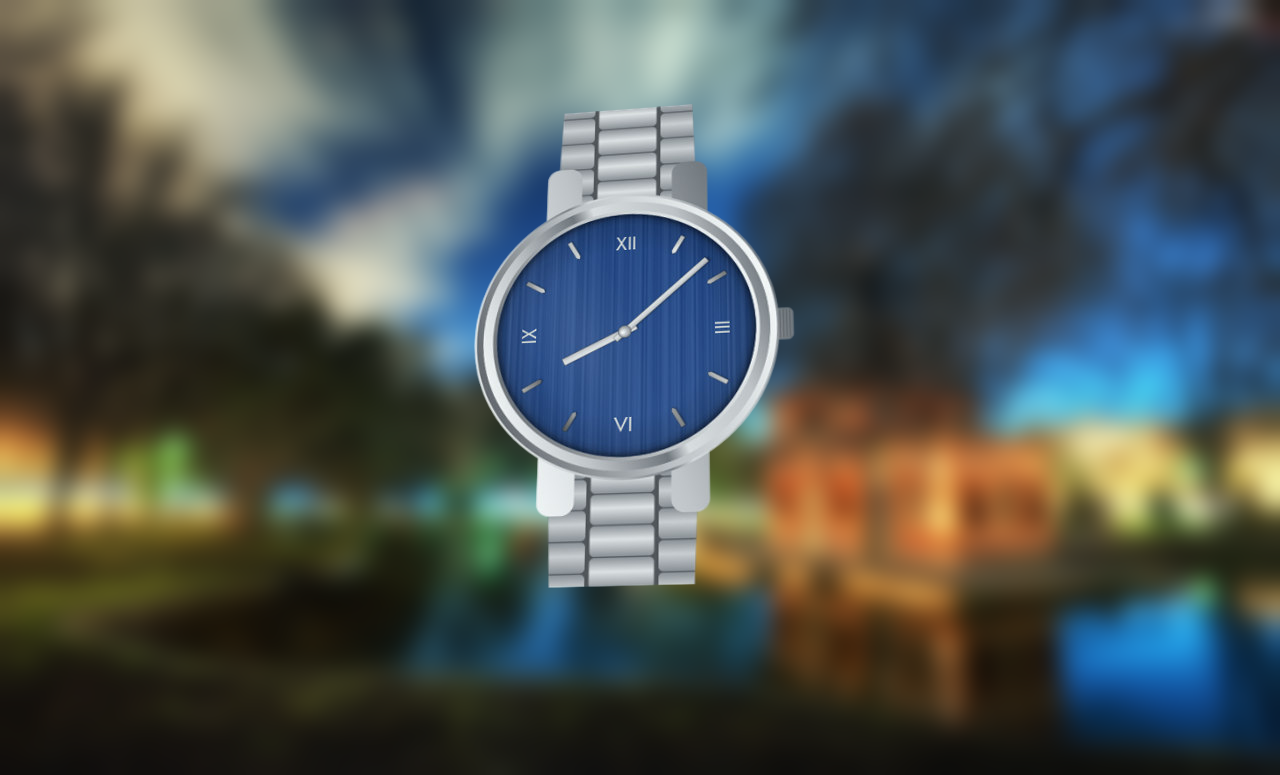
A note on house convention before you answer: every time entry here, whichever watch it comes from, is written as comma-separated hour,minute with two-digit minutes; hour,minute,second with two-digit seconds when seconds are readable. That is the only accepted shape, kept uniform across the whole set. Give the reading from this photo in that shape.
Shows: 8,08
